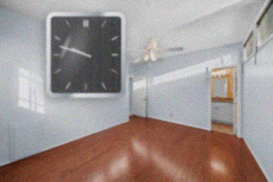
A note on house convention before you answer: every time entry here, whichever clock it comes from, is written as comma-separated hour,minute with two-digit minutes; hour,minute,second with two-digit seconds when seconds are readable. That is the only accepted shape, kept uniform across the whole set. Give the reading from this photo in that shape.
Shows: 9,48
